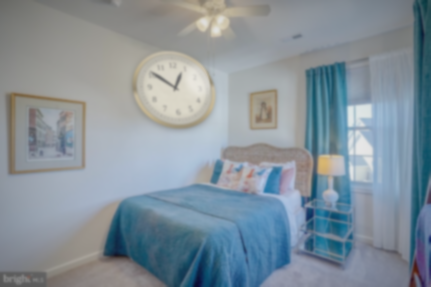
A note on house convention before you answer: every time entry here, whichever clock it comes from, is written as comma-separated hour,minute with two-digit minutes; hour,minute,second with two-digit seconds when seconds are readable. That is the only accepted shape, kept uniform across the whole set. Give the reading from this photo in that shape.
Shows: 12,51
